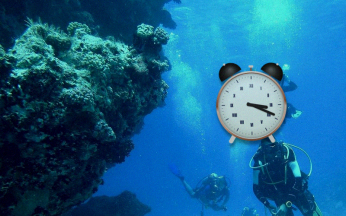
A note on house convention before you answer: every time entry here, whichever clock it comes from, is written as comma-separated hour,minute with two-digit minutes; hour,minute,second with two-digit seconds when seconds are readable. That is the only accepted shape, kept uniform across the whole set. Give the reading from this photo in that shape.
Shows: 3,19
